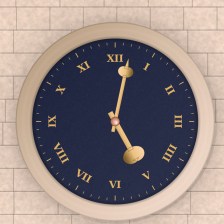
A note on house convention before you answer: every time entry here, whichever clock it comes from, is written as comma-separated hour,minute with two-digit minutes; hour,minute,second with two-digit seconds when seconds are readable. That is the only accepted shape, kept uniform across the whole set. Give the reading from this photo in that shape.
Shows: 5,02
